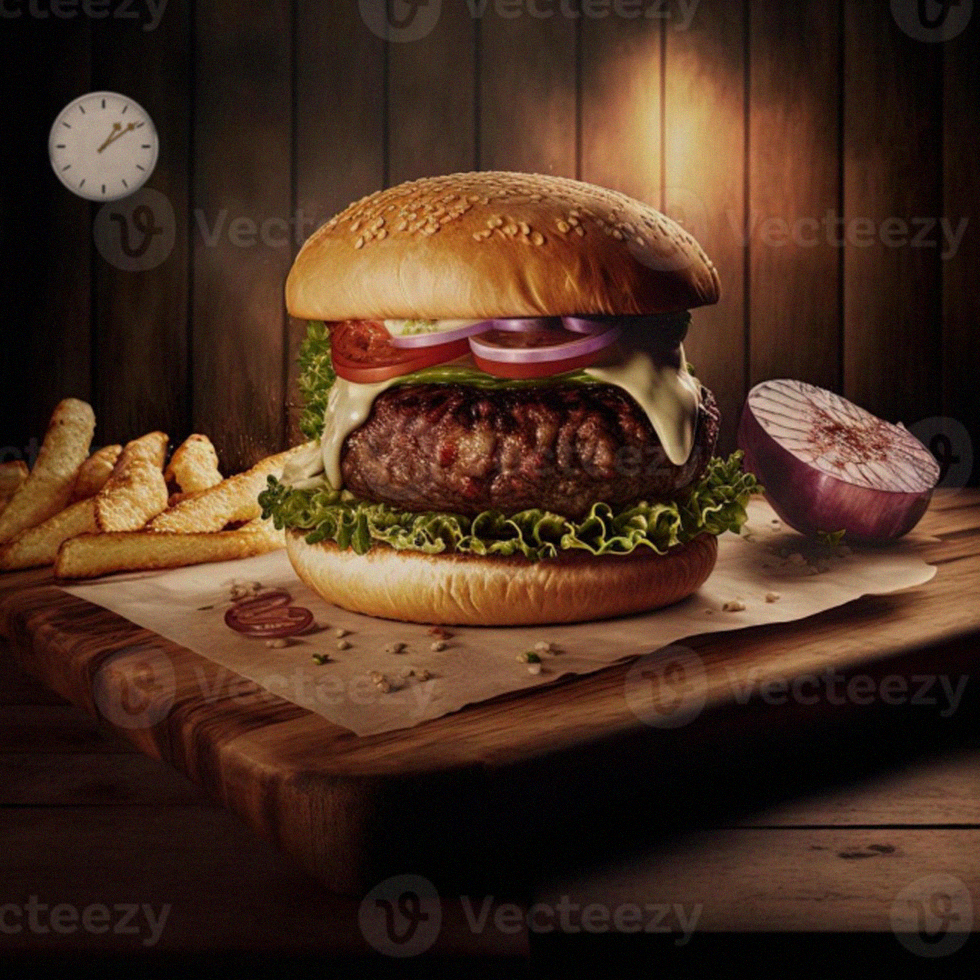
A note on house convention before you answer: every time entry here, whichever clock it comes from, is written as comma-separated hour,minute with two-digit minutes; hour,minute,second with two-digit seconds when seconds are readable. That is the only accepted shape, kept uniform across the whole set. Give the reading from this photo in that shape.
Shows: 1,09
